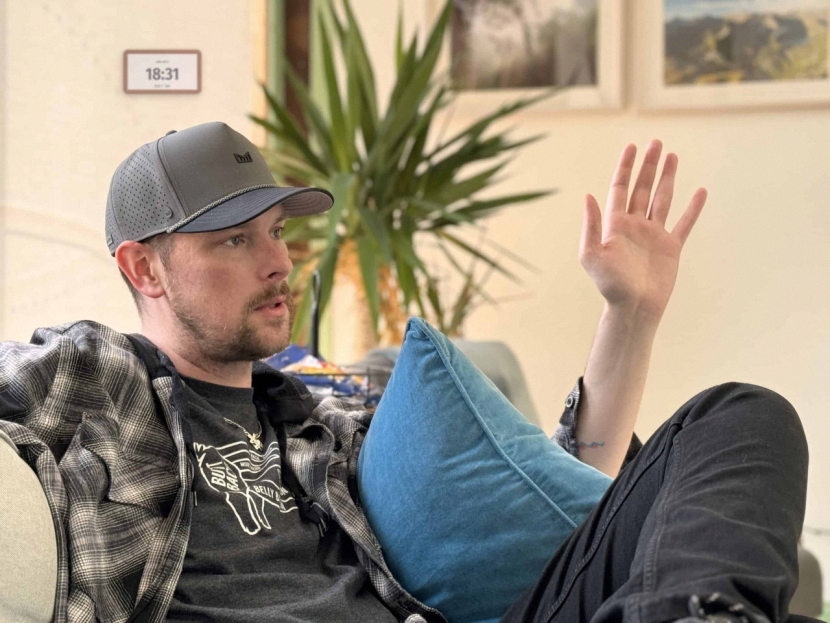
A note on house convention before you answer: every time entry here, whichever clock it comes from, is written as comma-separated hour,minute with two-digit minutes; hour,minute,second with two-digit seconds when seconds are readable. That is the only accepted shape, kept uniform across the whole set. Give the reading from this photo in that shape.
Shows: 18,31
